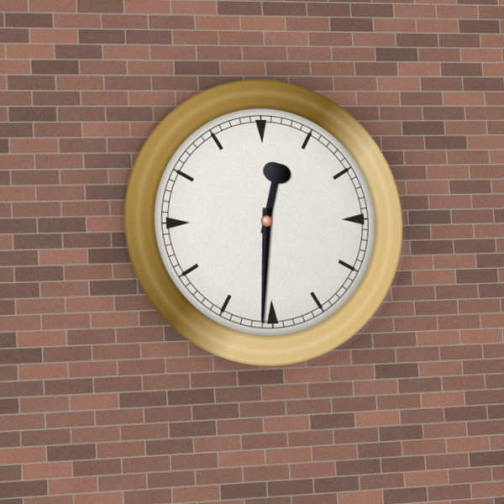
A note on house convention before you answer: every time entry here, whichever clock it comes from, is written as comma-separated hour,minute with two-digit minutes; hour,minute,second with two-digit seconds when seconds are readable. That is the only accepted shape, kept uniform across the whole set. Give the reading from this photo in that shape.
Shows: 12,31
